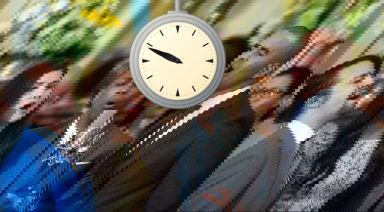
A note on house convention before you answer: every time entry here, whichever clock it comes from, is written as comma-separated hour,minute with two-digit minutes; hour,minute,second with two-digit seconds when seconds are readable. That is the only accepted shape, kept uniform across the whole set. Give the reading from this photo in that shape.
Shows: 9,49
